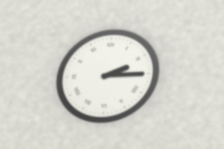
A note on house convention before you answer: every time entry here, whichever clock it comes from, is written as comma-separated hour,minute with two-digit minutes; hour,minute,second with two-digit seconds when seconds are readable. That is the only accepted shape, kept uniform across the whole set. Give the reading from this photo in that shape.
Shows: 2,15
